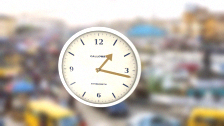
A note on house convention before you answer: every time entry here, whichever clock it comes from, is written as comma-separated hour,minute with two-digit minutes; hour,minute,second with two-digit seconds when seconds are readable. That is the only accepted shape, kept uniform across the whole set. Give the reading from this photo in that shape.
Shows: 1,17
